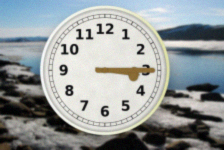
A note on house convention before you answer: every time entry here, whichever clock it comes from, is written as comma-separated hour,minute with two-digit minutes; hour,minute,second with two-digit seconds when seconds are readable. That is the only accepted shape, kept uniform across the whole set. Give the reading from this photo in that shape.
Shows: 3,15
